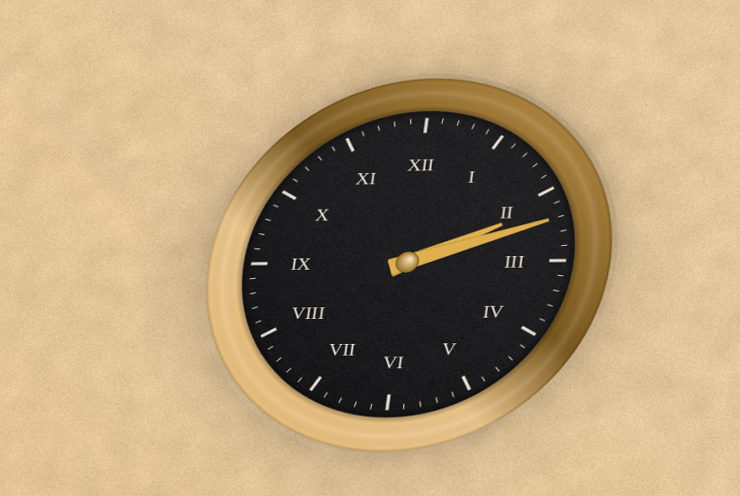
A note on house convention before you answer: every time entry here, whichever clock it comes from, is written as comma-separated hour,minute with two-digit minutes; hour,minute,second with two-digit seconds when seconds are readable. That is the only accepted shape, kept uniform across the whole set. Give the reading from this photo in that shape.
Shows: 2,12
